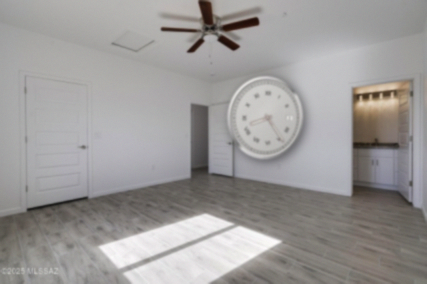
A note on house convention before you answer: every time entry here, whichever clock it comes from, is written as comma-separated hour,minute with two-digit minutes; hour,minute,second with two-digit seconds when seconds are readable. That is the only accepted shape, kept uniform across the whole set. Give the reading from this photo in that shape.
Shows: 8,24
